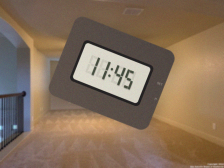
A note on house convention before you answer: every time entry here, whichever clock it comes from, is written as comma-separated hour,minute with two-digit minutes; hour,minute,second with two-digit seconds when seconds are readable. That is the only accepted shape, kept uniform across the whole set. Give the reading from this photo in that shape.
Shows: 11,45
